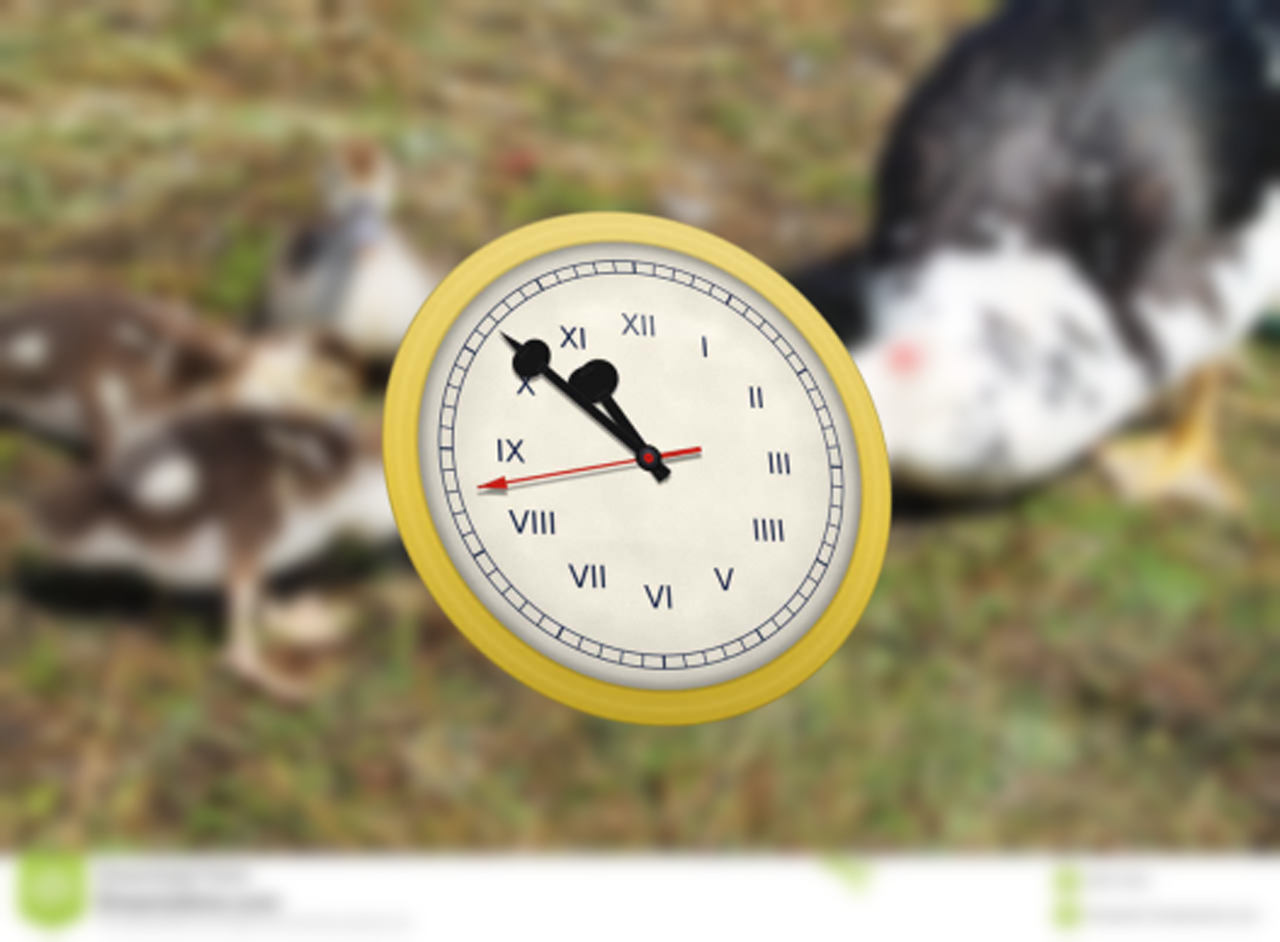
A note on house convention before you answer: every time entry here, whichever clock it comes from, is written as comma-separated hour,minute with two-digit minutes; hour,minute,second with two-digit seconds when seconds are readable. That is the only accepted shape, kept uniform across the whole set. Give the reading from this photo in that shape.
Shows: 10,51,43
